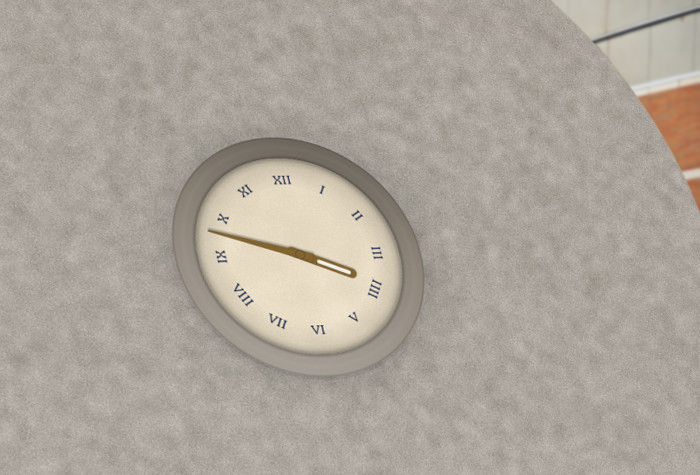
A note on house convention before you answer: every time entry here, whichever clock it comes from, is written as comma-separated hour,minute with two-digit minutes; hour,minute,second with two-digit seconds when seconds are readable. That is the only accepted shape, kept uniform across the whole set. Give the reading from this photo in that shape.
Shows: 3,48
